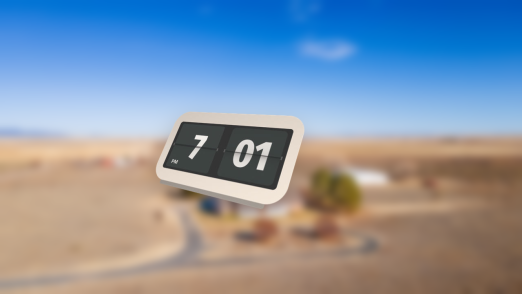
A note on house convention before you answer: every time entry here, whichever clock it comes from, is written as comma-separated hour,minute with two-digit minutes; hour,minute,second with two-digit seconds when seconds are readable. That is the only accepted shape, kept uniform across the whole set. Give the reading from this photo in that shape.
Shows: 7,01
